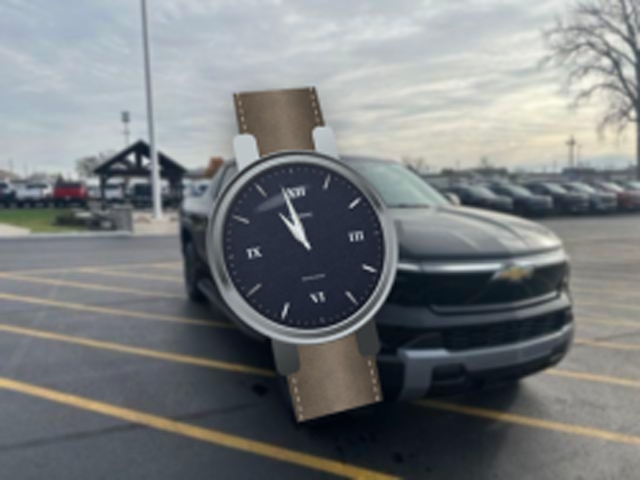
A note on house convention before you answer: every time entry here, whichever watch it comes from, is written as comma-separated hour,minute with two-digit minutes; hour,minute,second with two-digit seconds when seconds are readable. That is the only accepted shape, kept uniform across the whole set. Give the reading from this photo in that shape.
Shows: 10,58
